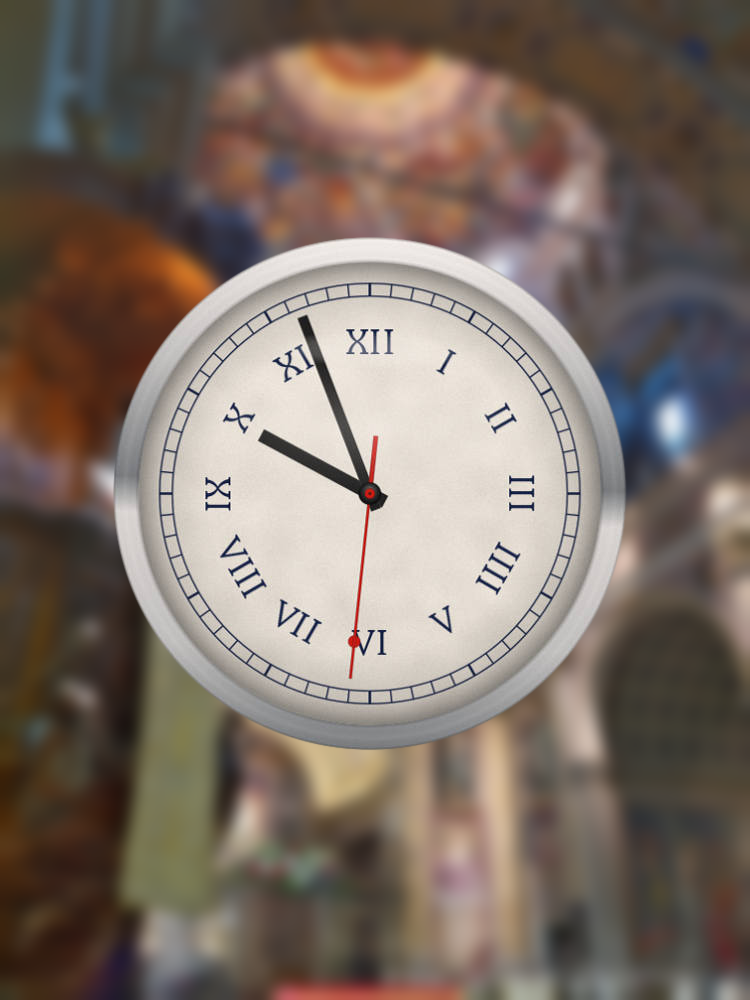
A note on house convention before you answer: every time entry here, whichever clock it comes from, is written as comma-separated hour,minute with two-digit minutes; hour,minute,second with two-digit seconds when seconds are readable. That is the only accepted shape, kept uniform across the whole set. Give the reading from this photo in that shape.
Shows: 9,56,31
